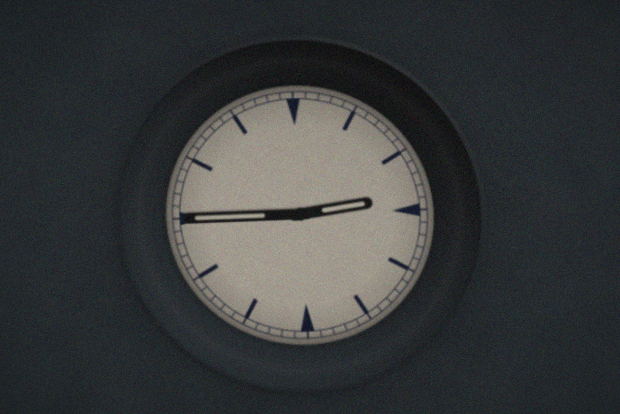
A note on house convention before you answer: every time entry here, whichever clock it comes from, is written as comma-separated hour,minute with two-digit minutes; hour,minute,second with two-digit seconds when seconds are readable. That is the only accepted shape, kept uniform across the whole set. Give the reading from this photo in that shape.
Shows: 2,45
